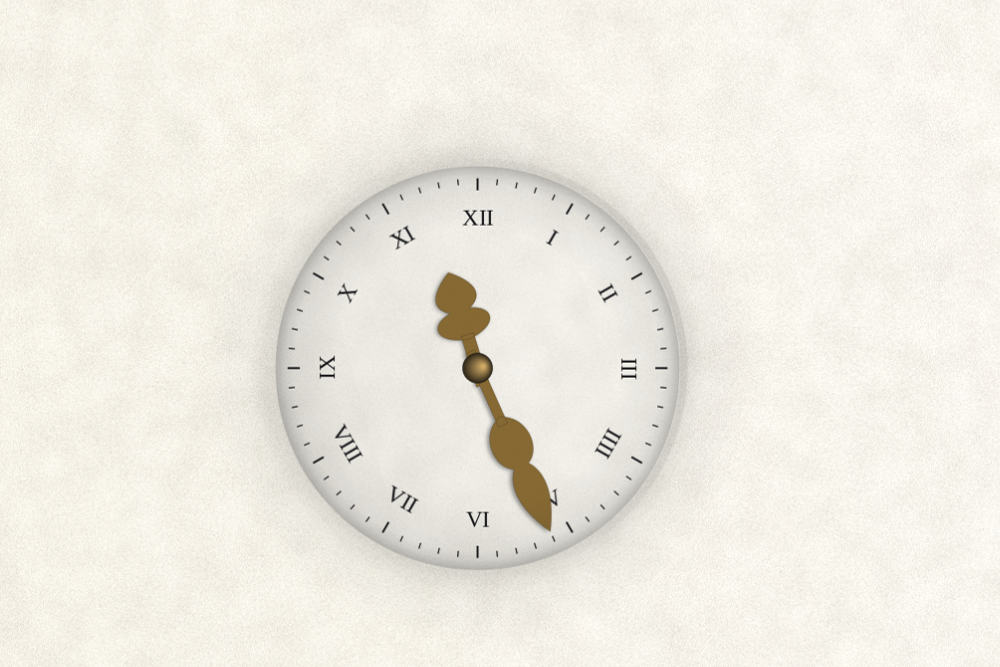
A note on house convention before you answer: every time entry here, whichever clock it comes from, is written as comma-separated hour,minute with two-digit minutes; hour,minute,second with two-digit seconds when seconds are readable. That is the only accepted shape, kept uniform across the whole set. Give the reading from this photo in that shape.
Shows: 11,26
